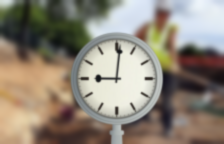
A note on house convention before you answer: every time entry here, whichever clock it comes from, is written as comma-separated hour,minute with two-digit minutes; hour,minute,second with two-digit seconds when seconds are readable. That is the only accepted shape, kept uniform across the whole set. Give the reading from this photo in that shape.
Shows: 9,01
